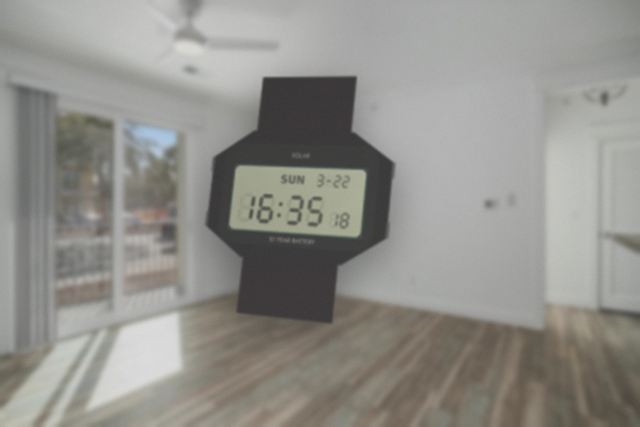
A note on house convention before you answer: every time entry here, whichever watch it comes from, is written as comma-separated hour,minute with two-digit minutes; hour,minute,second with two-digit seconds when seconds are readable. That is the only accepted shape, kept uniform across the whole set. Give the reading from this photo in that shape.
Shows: 16,35,18
